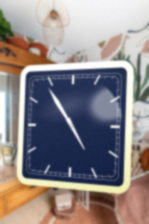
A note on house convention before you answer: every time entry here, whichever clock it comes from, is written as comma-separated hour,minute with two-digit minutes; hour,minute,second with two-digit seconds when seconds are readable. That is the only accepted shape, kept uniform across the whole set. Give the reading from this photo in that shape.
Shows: 4,54
